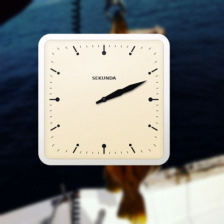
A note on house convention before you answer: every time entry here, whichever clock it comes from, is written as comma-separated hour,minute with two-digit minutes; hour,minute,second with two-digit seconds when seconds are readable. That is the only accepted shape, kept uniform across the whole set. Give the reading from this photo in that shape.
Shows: 2,11
